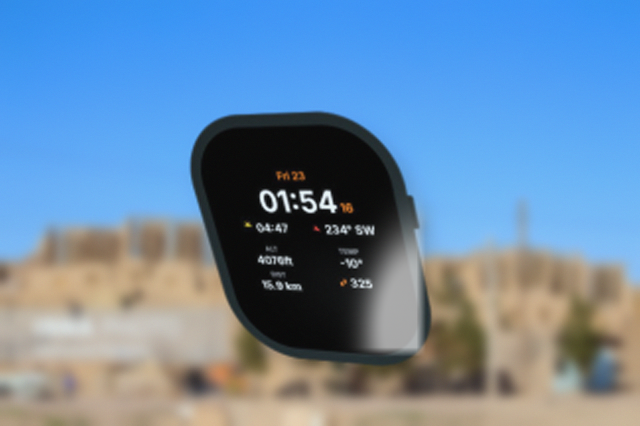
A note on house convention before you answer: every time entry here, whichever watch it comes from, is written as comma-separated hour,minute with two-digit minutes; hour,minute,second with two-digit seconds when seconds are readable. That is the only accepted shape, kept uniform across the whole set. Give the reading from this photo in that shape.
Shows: 1,54
